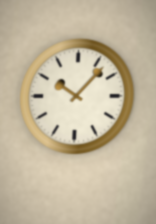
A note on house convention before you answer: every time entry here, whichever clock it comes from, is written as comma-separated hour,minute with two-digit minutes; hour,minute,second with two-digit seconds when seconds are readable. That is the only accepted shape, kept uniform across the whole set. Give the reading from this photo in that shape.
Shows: 10,07
